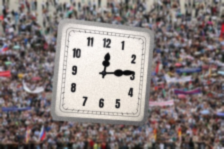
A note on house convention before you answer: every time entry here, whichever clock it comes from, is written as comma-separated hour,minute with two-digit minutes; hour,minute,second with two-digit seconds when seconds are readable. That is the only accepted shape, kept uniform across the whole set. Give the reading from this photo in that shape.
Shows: 12,14
